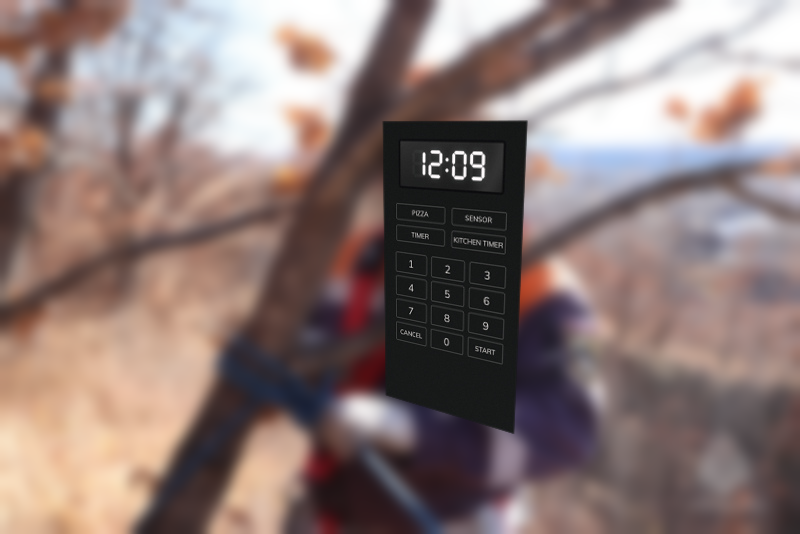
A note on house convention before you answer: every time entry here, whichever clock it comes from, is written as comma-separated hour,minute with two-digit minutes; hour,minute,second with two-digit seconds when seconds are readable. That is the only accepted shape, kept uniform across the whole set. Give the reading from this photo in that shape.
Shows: 12,09
